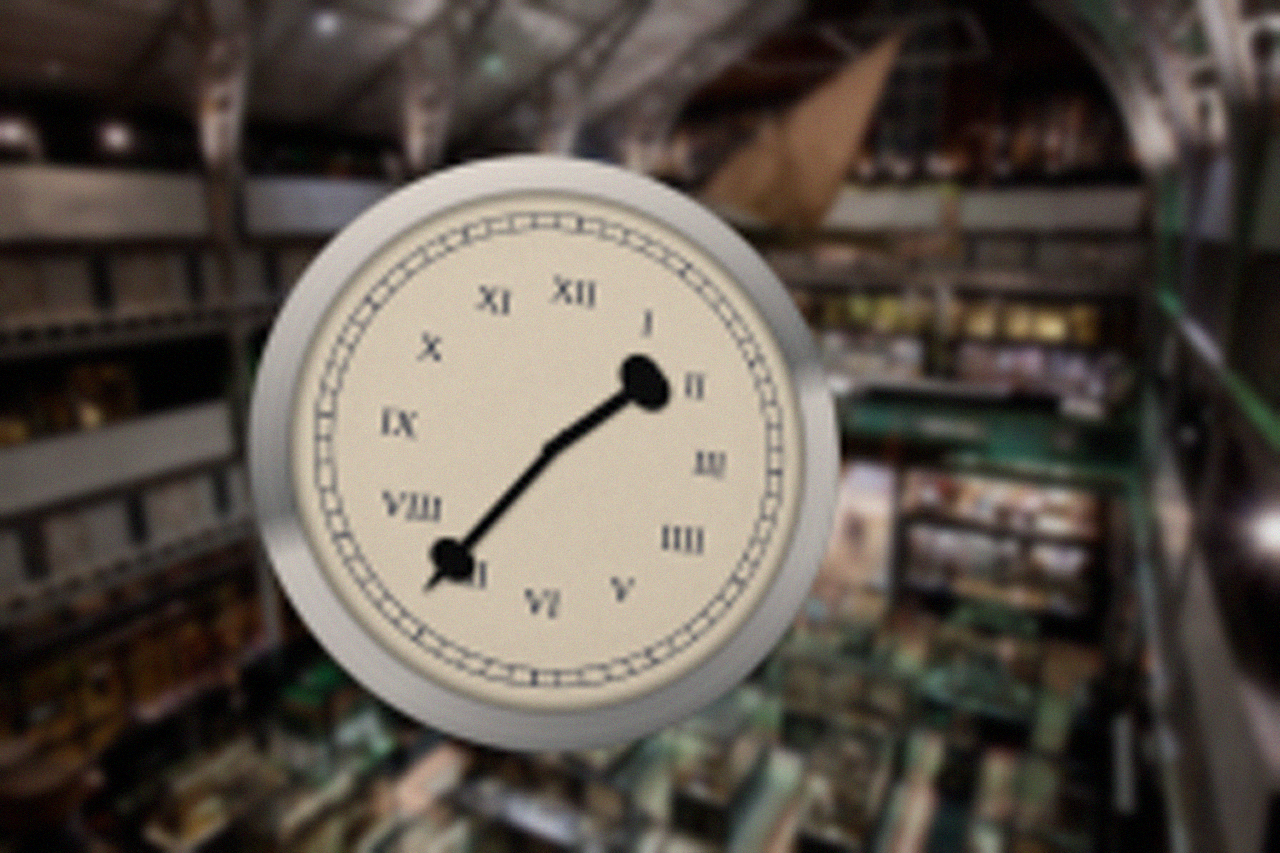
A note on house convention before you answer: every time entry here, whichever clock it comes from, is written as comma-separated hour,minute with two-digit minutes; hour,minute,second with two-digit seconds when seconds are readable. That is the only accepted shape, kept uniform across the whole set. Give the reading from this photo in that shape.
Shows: 1,36
